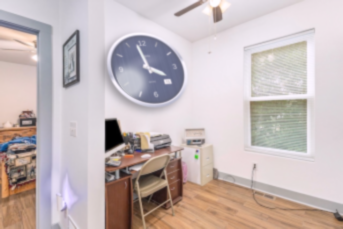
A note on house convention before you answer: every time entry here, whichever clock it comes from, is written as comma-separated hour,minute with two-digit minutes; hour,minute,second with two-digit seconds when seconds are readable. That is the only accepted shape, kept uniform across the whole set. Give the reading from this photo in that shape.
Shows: 3,58
